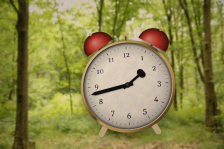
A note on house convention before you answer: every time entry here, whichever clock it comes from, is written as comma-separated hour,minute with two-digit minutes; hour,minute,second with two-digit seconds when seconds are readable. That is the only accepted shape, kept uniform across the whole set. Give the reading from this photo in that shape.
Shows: 1,43
